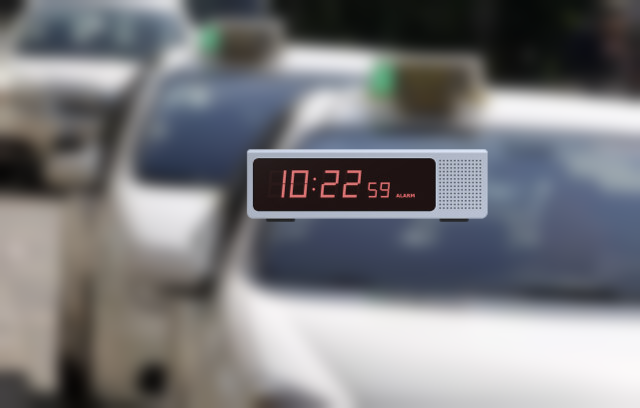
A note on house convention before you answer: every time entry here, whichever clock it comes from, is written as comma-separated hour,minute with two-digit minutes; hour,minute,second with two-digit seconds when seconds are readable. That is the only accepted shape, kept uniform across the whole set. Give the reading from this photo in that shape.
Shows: 10,22,59
